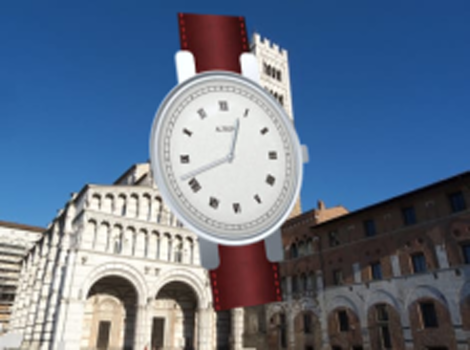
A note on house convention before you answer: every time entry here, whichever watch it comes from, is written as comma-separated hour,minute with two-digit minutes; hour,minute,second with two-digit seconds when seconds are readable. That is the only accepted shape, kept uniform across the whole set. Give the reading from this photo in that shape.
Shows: 12,42
